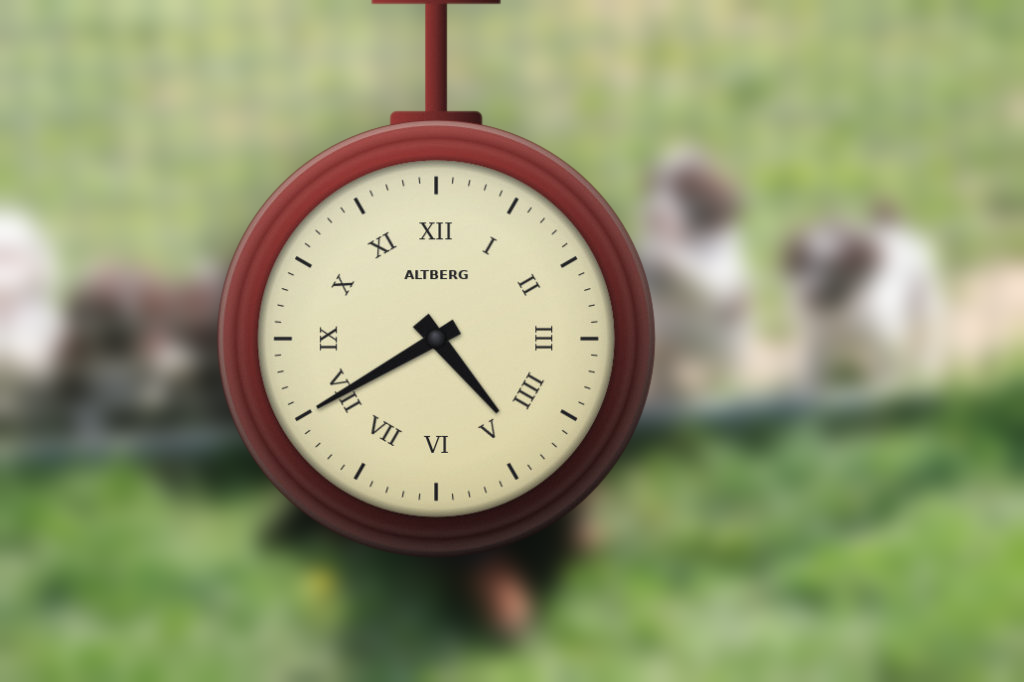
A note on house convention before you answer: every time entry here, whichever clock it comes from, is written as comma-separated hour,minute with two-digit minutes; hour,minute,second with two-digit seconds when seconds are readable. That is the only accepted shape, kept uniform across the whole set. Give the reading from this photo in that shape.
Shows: 4,40
